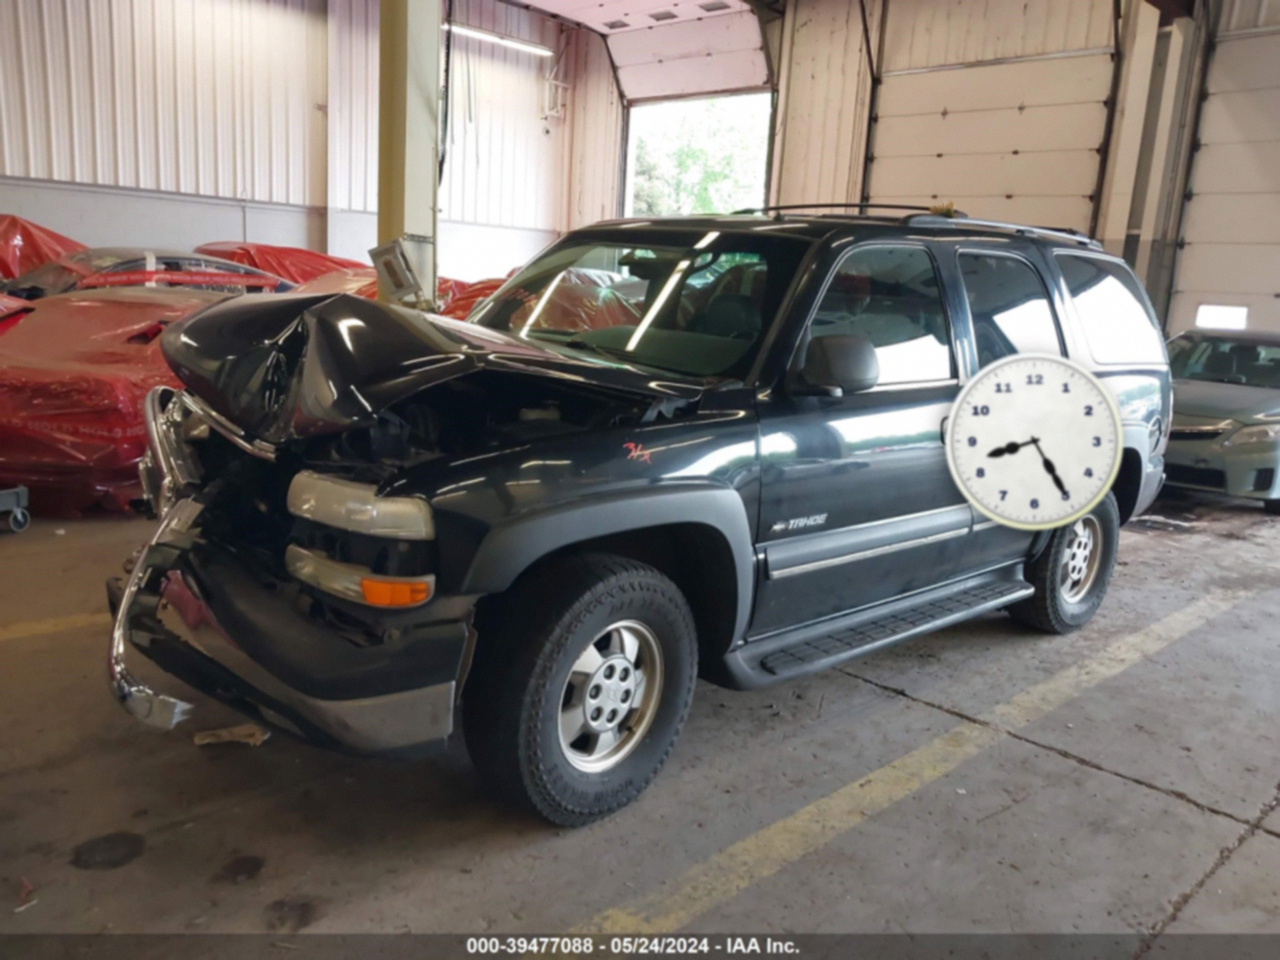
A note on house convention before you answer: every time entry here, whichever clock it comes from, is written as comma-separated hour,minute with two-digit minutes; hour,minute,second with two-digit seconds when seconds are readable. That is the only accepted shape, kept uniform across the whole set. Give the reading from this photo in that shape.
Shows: 8,25
